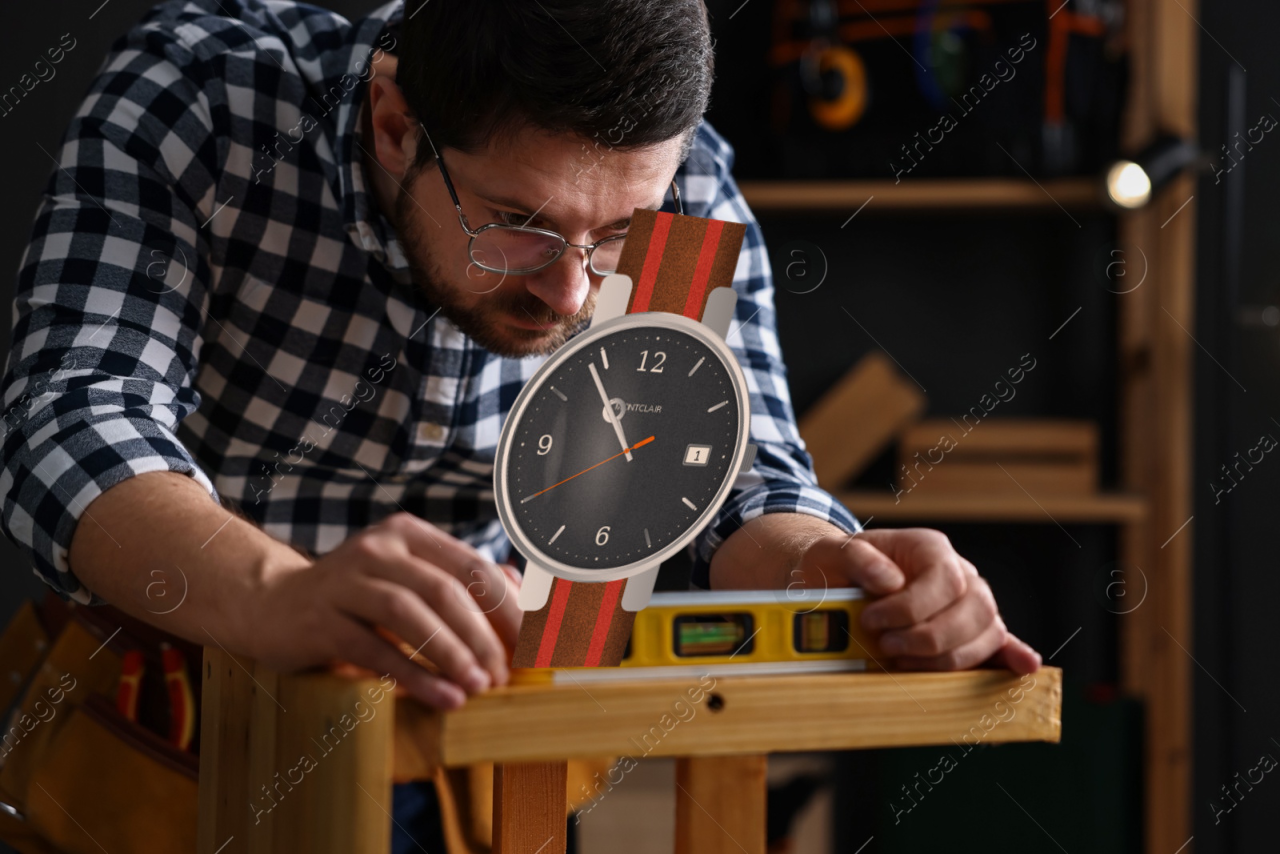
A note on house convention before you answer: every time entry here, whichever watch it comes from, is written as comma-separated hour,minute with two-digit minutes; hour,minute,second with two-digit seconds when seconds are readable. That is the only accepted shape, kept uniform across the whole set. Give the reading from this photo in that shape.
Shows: 10,53,40
